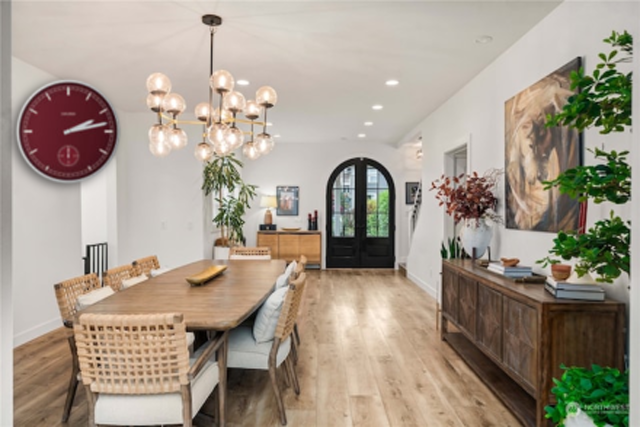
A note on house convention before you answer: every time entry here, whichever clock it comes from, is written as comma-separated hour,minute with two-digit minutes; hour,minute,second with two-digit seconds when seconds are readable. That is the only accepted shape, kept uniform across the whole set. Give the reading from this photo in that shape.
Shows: 2,13
